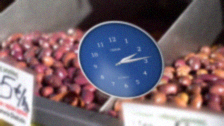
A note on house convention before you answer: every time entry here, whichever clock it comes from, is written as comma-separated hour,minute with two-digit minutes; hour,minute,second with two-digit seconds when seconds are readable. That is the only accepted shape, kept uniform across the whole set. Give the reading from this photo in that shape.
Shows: 2,14
